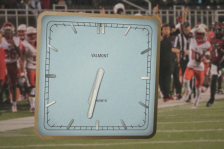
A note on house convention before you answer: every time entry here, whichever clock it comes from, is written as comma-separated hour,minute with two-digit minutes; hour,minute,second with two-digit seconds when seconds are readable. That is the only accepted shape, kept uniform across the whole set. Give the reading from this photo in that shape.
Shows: 6,32
